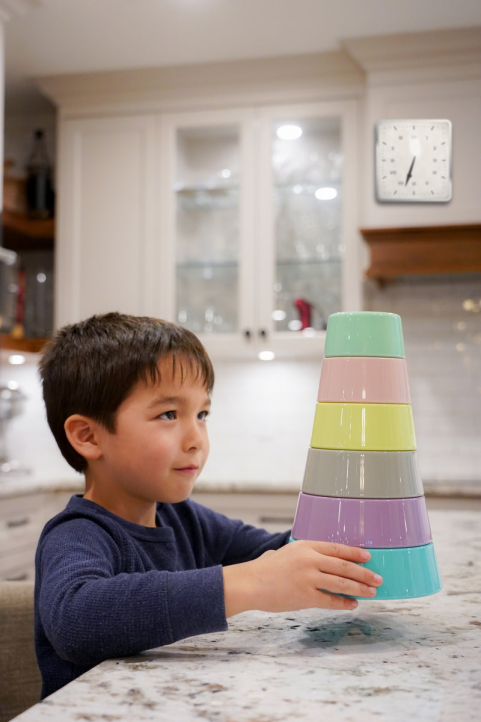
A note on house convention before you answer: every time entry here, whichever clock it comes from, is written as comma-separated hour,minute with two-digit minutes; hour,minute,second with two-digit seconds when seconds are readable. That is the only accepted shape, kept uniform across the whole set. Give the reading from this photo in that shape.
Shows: 6,33
